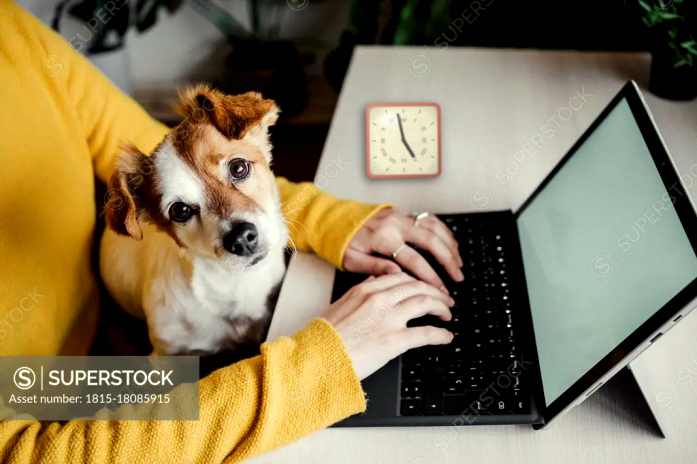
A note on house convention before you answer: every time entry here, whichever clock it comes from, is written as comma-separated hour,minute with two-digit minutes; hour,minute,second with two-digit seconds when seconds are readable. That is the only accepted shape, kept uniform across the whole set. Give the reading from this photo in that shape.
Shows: 4,58
